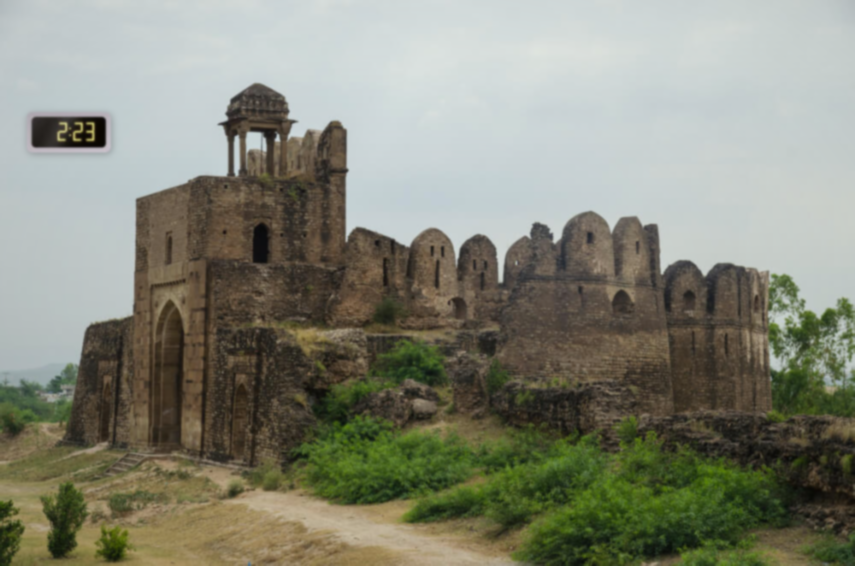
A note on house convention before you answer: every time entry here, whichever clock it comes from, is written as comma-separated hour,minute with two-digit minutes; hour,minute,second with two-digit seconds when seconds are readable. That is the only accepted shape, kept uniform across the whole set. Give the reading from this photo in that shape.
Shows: 2,23
